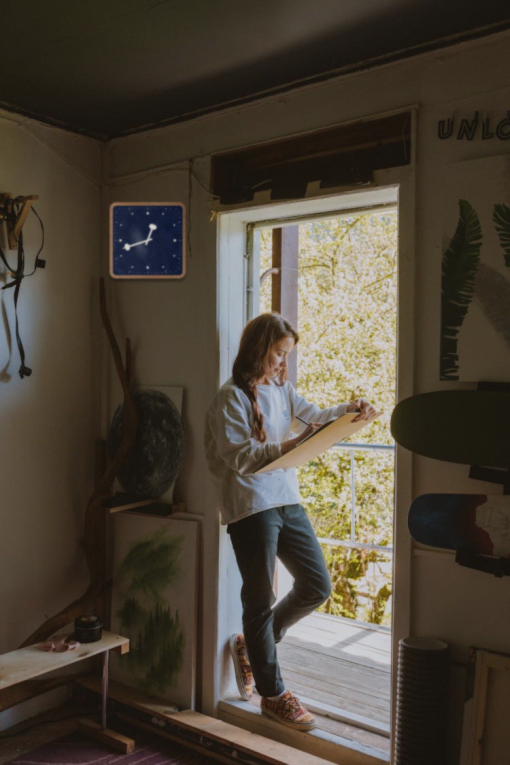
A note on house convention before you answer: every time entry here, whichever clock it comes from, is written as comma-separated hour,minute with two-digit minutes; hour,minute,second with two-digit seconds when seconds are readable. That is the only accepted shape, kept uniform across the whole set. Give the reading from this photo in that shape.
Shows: 12,42
